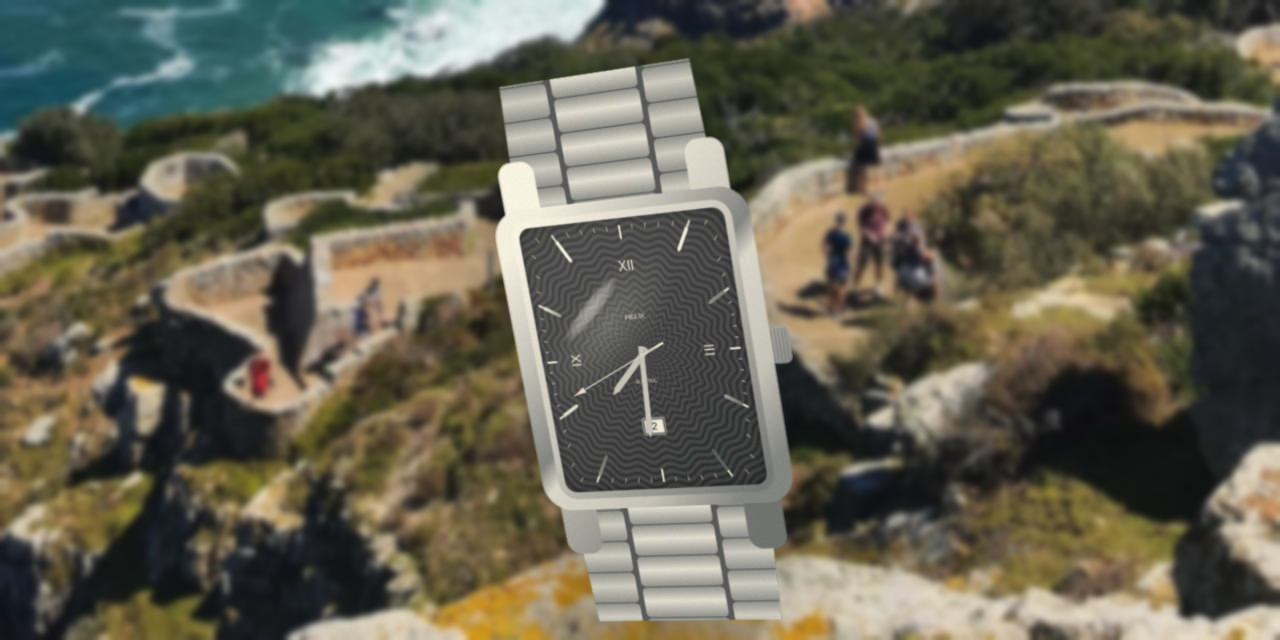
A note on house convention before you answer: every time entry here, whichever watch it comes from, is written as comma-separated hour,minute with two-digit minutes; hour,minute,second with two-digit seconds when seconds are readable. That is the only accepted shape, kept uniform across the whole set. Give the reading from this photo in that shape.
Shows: 7,30,41
